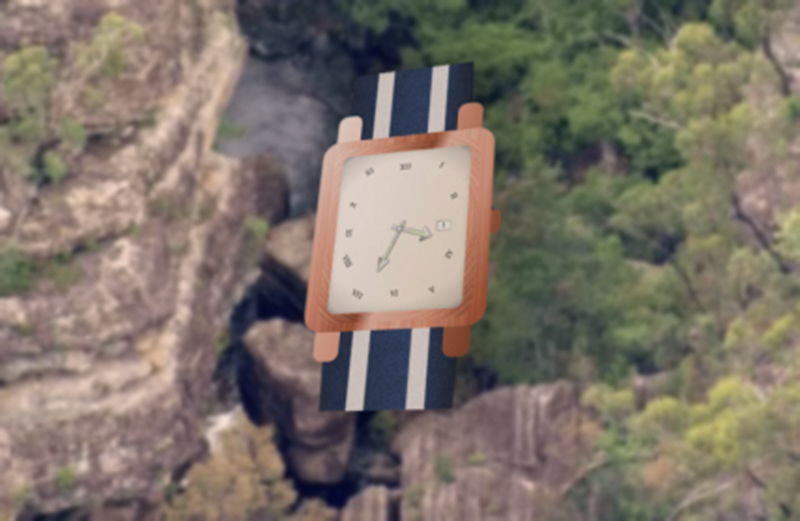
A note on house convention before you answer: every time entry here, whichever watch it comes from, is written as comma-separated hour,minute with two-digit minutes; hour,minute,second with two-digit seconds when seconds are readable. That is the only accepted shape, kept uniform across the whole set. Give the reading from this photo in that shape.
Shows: 3,34
